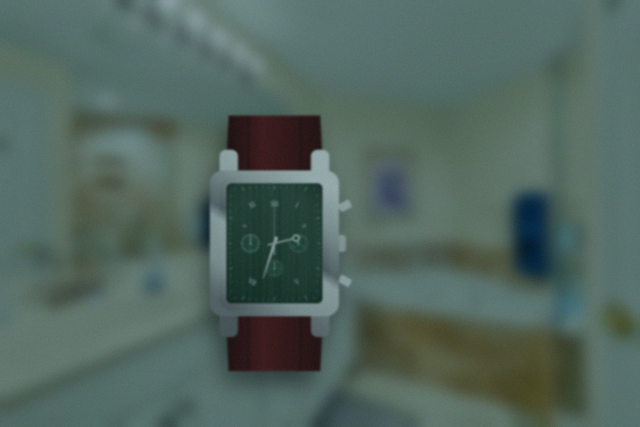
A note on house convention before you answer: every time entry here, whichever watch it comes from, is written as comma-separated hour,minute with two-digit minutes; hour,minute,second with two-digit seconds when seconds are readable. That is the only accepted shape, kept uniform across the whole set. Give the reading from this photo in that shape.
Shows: 2,33
